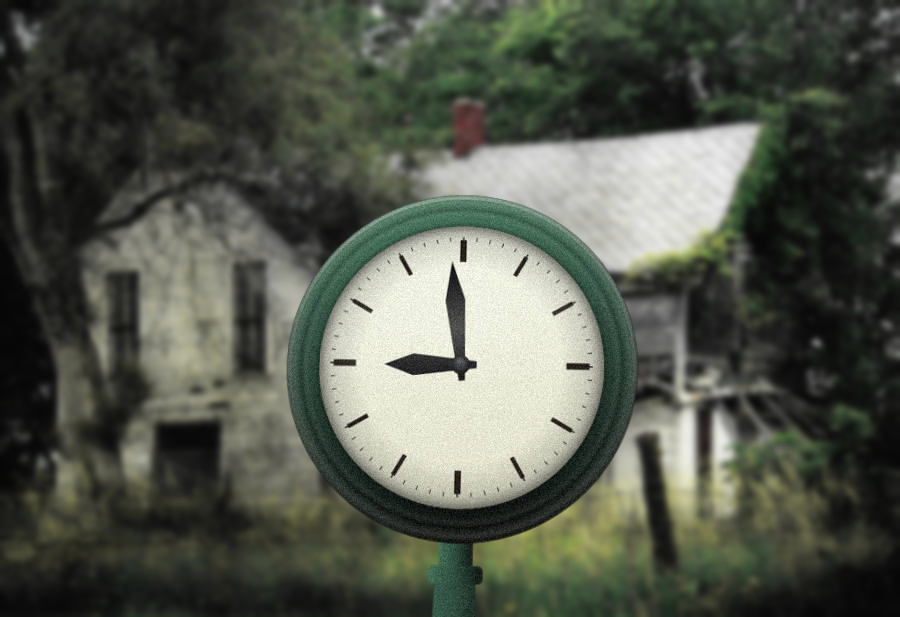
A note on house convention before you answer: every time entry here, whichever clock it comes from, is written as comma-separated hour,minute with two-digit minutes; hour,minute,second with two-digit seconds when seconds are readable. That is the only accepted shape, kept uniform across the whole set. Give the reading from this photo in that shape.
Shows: 8,59
